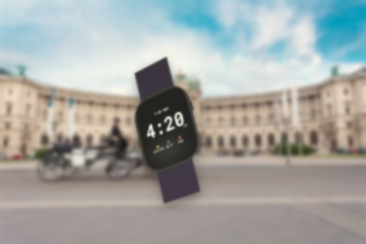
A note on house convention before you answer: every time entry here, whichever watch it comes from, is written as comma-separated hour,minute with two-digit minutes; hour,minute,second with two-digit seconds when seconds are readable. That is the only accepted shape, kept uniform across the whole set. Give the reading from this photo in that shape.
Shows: 4,20
